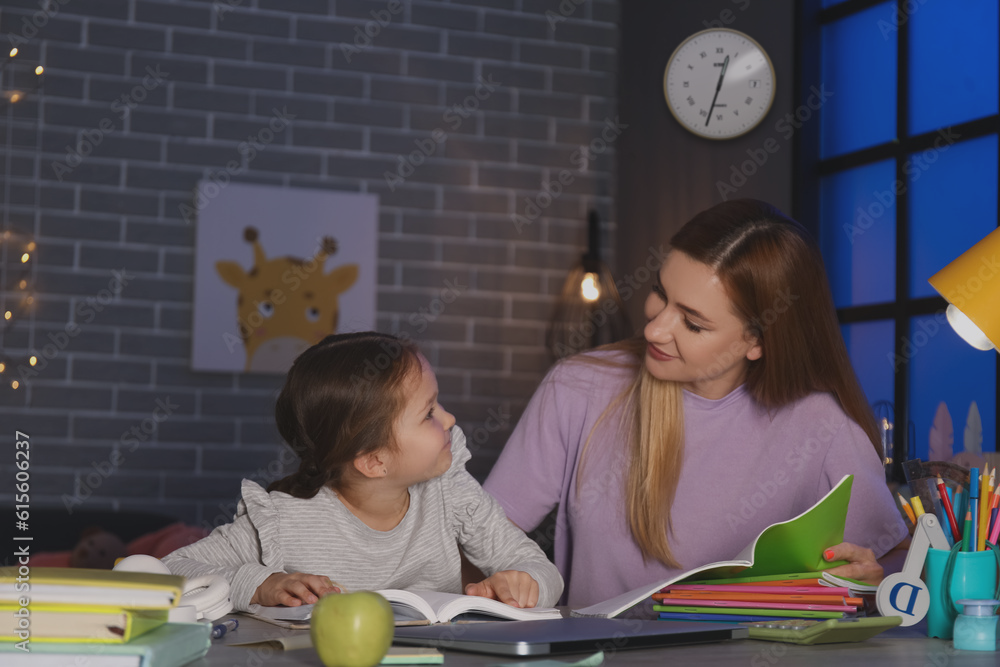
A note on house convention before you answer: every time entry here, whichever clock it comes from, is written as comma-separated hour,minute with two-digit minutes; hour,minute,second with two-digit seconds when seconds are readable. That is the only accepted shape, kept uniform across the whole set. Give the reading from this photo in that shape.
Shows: 12,33
